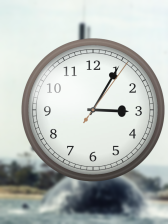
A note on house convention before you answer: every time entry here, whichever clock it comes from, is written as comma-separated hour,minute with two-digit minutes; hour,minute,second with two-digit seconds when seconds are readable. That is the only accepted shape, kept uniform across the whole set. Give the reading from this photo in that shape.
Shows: 3,05,06
